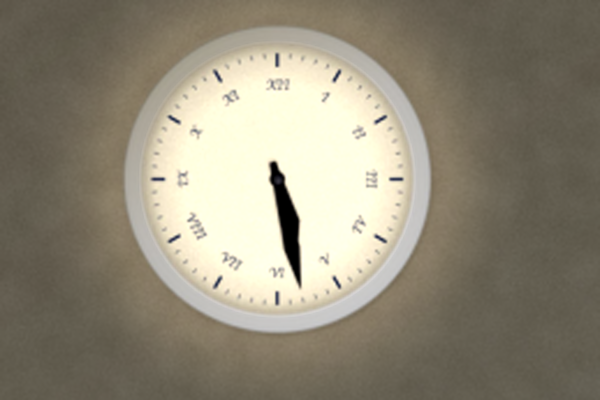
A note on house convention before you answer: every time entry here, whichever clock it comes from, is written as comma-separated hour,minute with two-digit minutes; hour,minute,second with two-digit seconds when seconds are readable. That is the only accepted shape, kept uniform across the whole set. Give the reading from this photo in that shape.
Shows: 5,28
